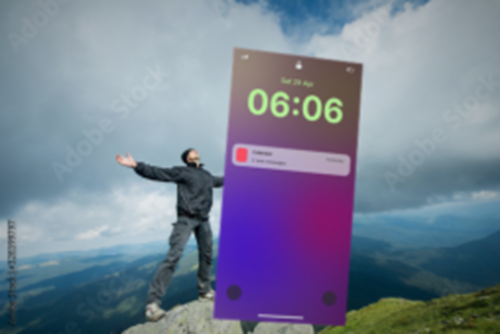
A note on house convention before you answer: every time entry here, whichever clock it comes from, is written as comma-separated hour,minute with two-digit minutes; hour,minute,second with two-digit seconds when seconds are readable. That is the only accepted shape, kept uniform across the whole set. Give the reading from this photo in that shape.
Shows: 6,06
